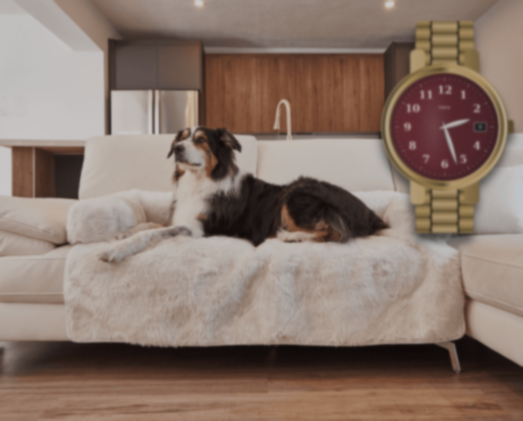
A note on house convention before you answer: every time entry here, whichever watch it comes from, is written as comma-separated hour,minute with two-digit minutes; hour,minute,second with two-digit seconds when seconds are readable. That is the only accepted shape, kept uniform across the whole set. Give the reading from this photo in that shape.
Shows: 2,27
